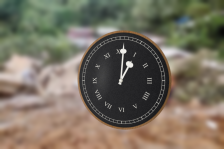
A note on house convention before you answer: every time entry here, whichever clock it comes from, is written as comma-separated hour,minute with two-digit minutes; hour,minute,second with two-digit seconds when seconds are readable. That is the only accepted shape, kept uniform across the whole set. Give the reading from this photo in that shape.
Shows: 1,01
